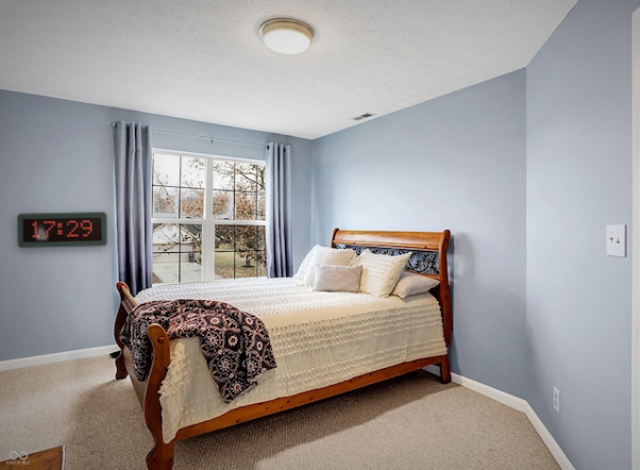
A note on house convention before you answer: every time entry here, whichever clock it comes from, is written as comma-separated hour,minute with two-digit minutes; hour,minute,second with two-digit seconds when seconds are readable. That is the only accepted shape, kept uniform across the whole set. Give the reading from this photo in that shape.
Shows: 17,29
